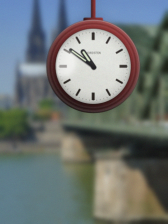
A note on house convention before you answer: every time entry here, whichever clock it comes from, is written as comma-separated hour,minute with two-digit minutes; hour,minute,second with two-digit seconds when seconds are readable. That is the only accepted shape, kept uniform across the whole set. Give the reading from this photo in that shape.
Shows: 10,51
